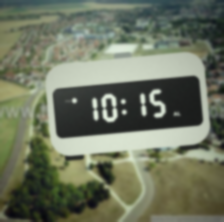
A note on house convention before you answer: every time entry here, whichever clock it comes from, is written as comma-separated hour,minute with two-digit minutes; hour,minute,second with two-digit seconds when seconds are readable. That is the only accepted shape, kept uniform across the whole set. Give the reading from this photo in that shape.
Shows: 10,15
